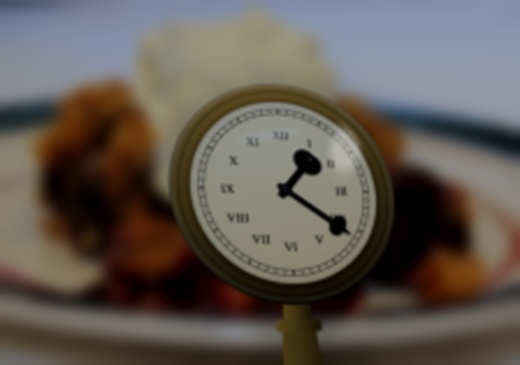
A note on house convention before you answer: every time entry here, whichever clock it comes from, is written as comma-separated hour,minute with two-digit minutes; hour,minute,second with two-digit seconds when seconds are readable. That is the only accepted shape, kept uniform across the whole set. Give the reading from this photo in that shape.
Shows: 1,21
